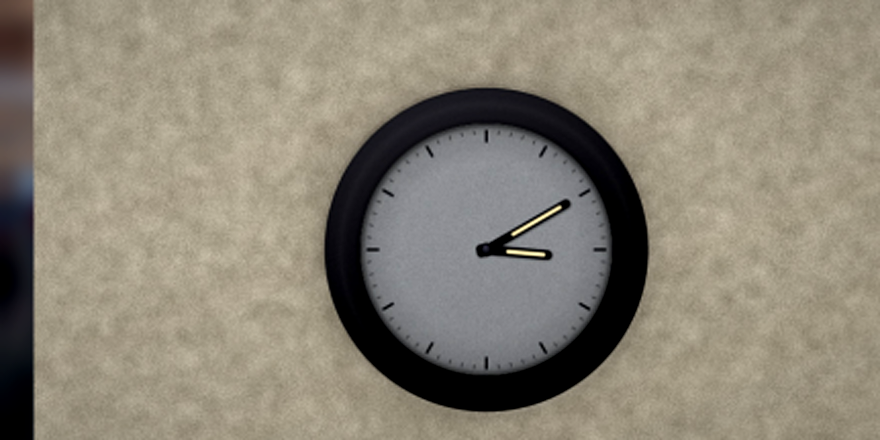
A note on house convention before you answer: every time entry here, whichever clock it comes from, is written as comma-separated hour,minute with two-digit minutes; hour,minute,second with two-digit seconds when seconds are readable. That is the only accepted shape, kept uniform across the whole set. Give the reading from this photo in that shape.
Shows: 3,10
